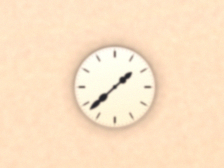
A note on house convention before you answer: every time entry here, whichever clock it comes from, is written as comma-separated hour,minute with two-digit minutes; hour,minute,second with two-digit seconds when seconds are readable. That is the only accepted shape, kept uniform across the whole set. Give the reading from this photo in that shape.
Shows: 1,38
